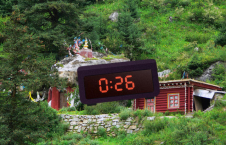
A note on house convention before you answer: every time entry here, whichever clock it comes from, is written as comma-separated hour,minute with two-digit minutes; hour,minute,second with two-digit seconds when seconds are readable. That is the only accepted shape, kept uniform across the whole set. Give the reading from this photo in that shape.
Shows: 0,26
